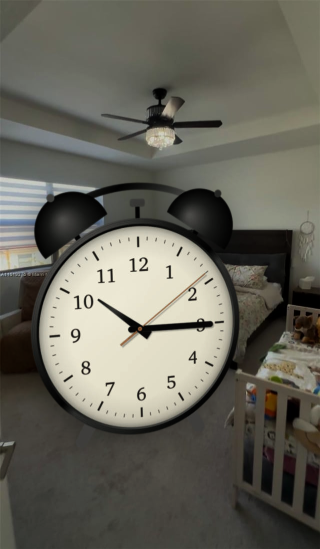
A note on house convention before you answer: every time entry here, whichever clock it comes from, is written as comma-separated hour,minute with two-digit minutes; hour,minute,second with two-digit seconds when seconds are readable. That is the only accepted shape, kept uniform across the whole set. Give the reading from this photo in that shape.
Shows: 10,15,09
